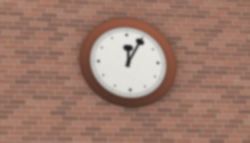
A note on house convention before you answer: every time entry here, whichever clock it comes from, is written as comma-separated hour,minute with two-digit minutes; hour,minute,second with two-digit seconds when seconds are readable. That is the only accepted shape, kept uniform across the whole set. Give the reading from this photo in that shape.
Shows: 12,05
